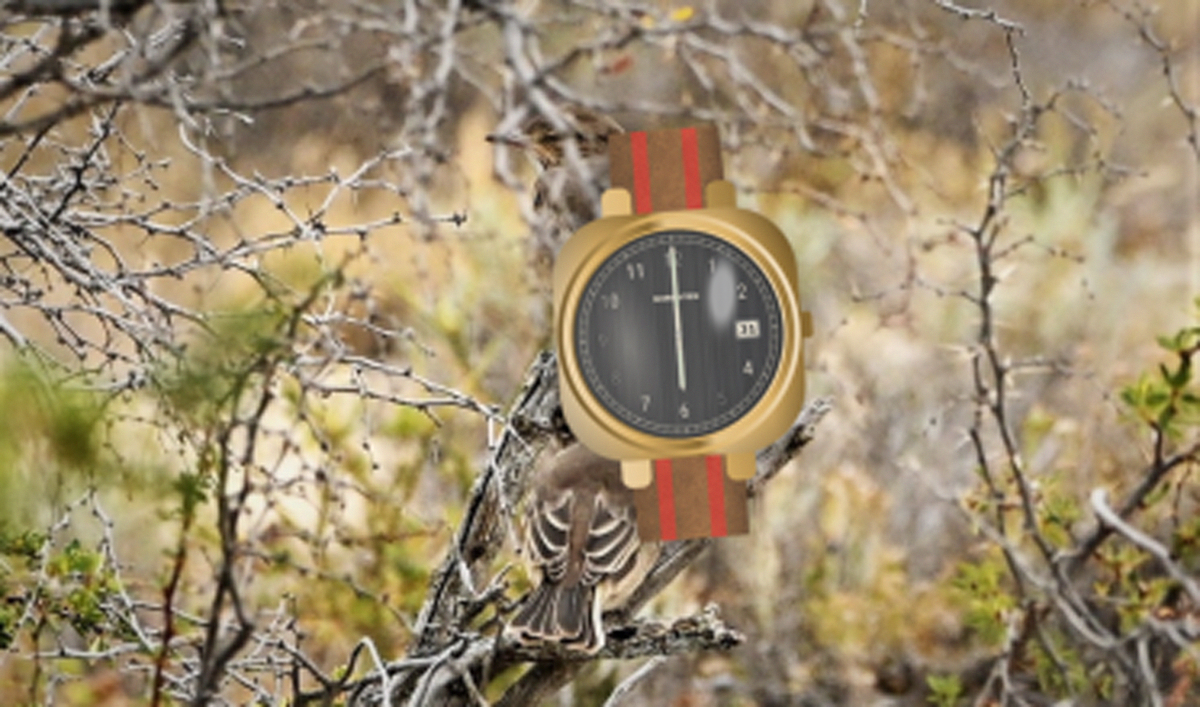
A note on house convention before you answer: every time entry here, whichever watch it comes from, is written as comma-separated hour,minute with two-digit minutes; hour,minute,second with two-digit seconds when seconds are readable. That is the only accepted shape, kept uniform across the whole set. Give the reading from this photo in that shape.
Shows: 6,00
